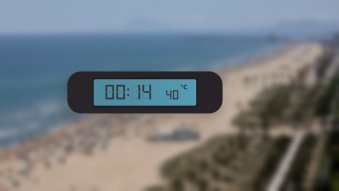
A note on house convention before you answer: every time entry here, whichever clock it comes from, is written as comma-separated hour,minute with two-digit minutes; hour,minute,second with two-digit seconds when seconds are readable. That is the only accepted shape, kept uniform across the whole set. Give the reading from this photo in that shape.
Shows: 0,14
